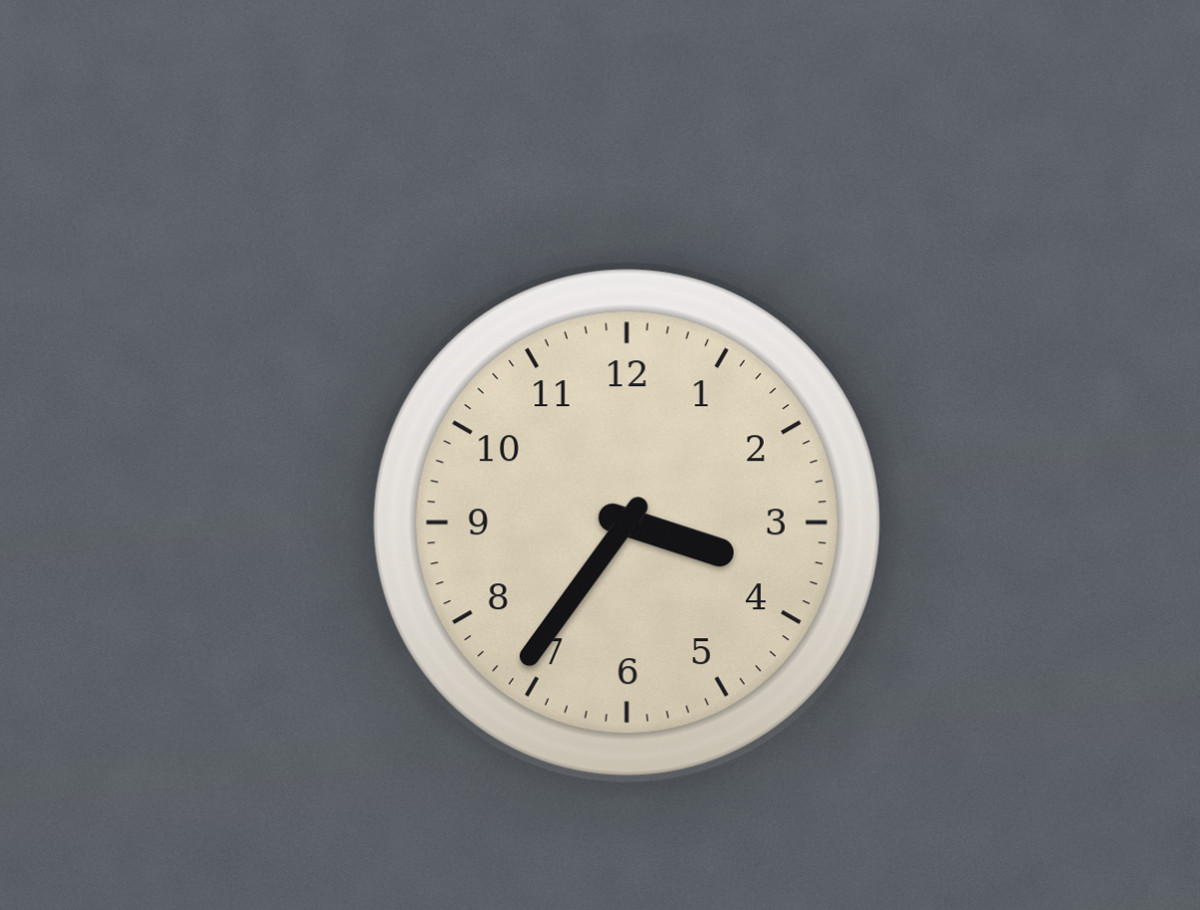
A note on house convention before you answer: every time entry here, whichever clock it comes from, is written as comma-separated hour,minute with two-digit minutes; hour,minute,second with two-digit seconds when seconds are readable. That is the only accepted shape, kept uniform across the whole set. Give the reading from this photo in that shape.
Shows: 3,36
